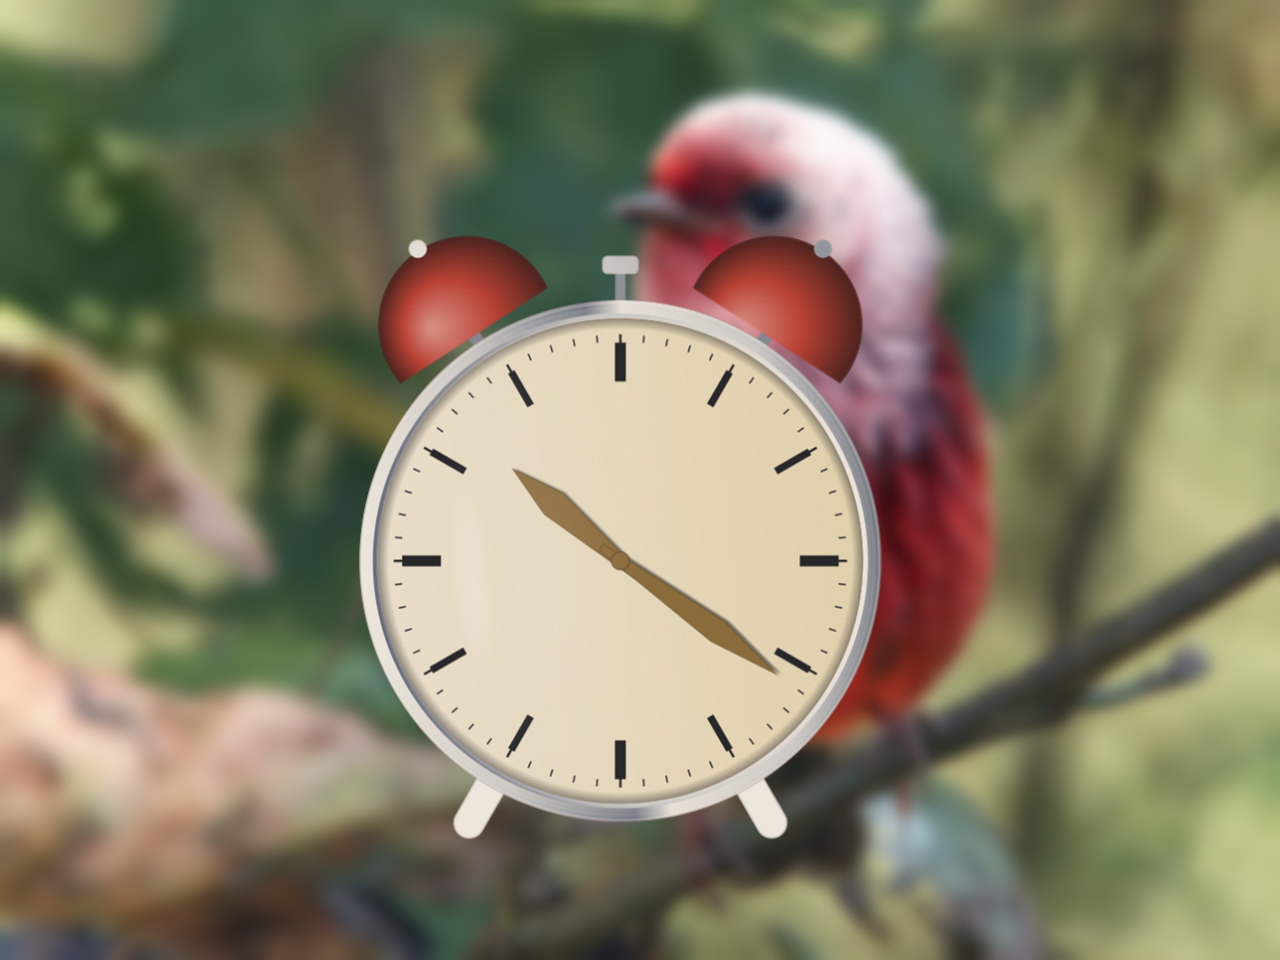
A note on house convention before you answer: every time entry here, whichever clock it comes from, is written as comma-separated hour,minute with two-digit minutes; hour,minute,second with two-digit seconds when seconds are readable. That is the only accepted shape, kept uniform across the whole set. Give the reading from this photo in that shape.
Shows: 10,21
